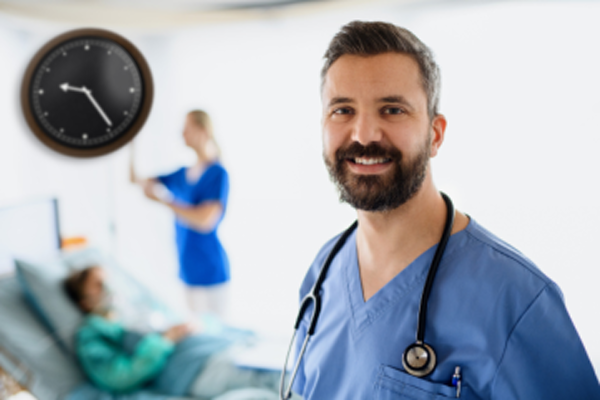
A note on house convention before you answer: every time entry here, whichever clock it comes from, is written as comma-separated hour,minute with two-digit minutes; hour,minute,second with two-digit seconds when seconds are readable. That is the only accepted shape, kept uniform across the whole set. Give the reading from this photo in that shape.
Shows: 9,24
